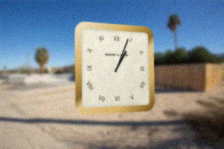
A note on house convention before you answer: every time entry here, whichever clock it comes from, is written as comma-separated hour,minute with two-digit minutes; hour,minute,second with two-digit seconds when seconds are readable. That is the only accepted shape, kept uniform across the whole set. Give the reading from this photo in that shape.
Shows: 1,04
